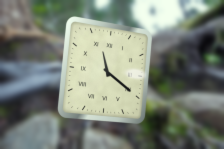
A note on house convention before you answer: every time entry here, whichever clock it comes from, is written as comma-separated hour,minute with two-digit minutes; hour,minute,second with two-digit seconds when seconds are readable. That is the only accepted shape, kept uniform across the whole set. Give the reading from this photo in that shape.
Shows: 11,20
